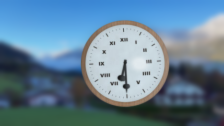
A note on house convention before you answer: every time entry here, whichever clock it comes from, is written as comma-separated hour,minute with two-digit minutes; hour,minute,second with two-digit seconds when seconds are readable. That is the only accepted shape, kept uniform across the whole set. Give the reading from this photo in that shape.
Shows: 6,30
